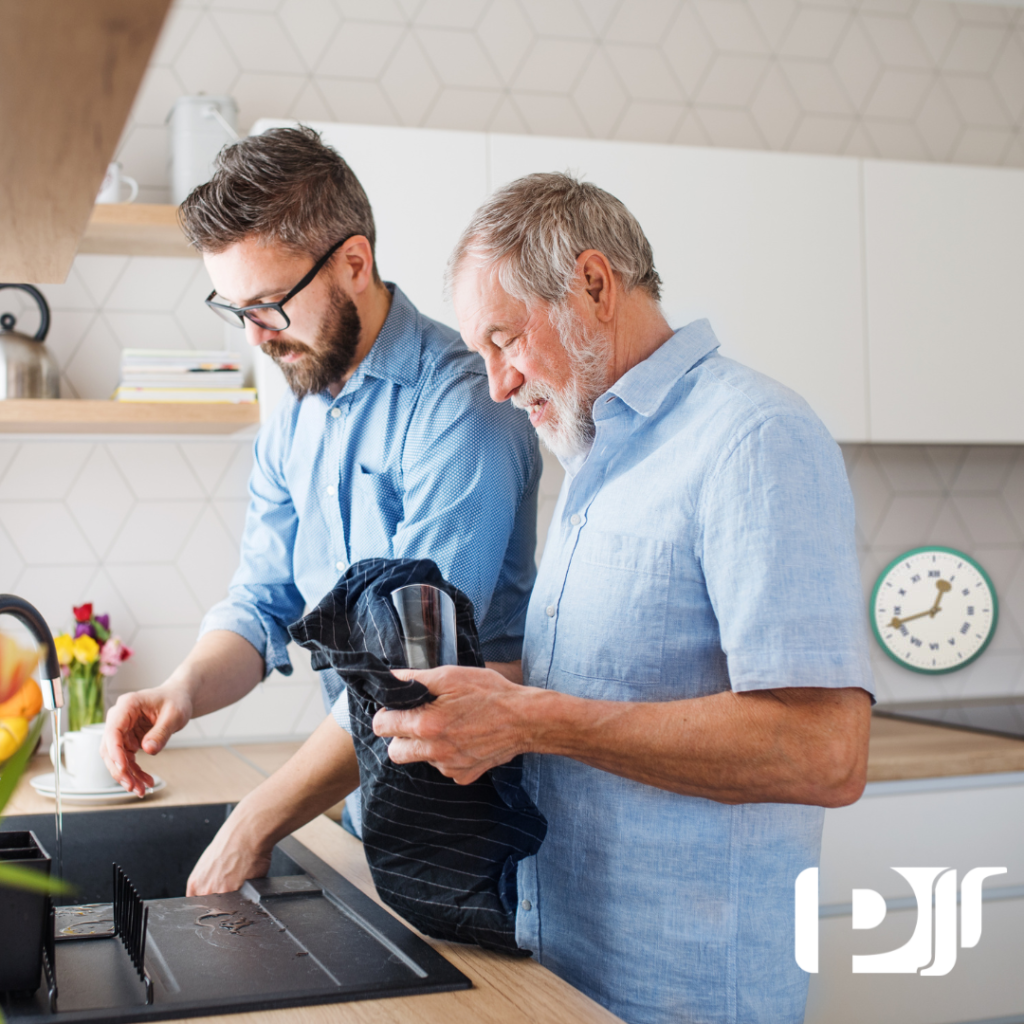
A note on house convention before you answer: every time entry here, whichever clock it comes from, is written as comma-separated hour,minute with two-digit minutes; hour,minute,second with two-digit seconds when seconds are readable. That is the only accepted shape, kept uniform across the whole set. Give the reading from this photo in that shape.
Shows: 12,42
